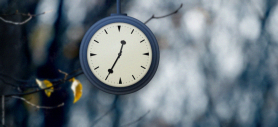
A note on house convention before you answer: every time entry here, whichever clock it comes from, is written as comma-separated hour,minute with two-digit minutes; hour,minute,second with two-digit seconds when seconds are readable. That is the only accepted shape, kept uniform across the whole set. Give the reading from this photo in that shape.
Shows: 12,35
